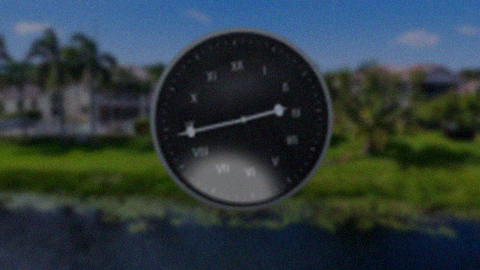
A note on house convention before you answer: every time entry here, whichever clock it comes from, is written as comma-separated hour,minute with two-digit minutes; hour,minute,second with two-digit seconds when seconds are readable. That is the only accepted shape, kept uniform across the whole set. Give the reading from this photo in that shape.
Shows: 2,44
